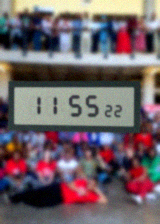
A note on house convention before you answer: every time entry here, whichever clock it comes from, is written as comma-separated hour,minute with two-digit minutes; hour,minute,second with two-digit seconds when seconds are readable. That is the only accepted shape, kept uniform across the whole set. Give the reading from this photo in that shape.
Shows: 11,55,22
